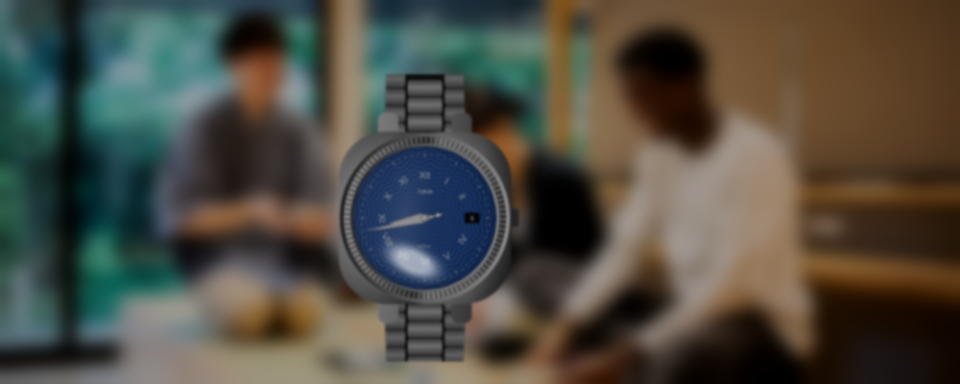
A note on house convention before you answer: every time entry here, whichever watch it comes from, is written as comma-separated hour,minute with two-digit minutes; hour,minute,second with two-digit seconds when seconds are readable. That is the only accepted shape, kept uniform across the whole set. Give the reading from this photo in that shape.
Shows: 8,42,43
